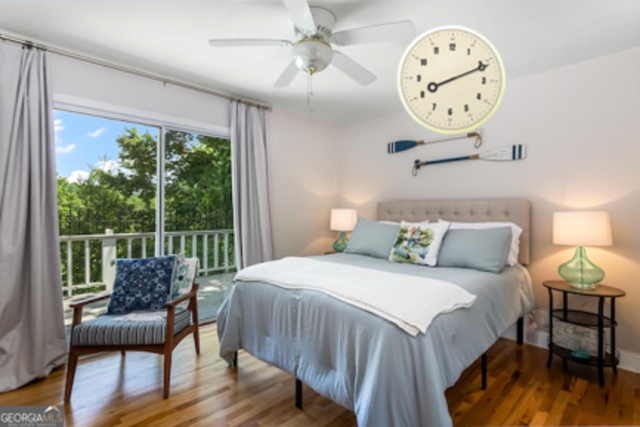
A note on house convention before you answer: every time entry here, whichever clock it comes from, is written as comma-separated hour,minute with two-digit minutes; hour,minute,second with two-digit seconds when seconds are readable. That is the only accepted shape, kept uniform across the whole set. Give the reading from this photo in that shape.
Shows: 8,11
